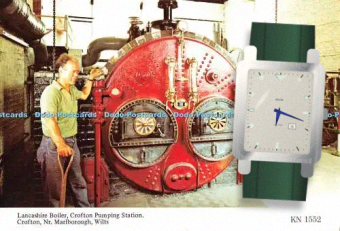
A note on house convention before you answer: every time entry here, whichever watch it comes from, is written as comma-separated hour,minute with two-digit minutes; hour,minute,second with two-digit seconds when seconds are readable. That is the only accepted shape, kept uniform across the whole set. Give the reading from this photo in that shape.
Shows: 6,18
